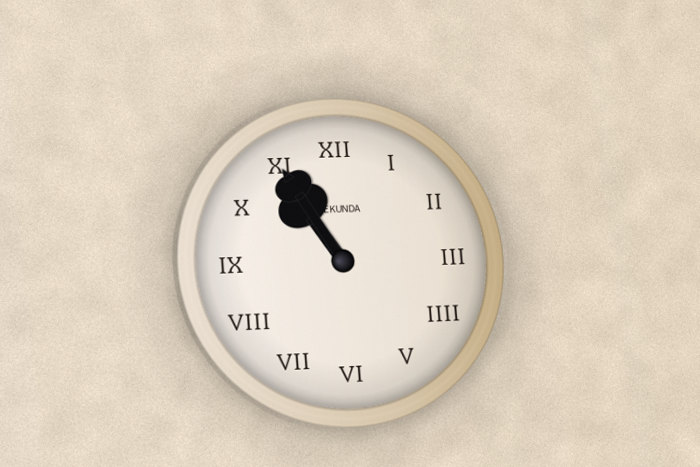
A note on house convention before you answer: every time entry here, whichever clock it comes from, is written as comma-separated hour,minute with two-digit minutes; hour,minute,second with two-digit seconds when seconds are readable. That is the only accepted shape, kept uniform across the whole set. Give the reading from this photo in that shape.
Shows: 10,55
